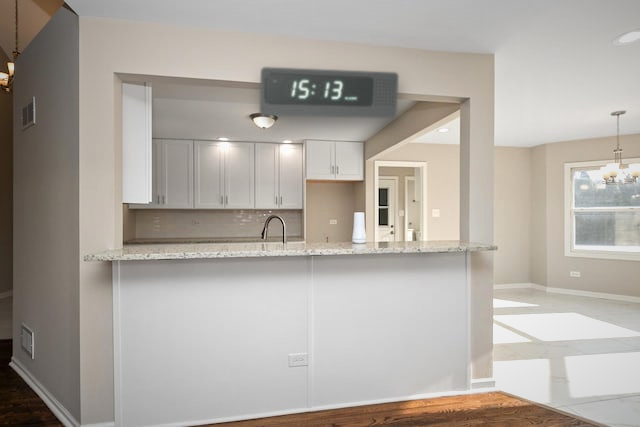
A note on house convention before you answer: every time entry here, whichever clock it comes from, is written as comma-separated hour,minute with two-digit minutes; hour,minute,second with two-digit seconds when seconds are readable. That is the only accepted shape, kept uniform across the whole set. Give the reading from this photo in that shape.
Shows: 15,13
